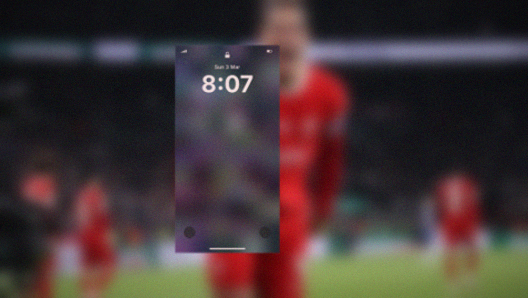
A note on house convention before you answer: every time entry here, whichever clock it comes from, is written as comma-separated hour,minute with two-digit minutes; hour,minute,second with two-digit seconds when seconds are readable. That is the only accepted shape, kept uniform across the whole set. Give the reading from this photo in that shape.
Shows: 8,07
